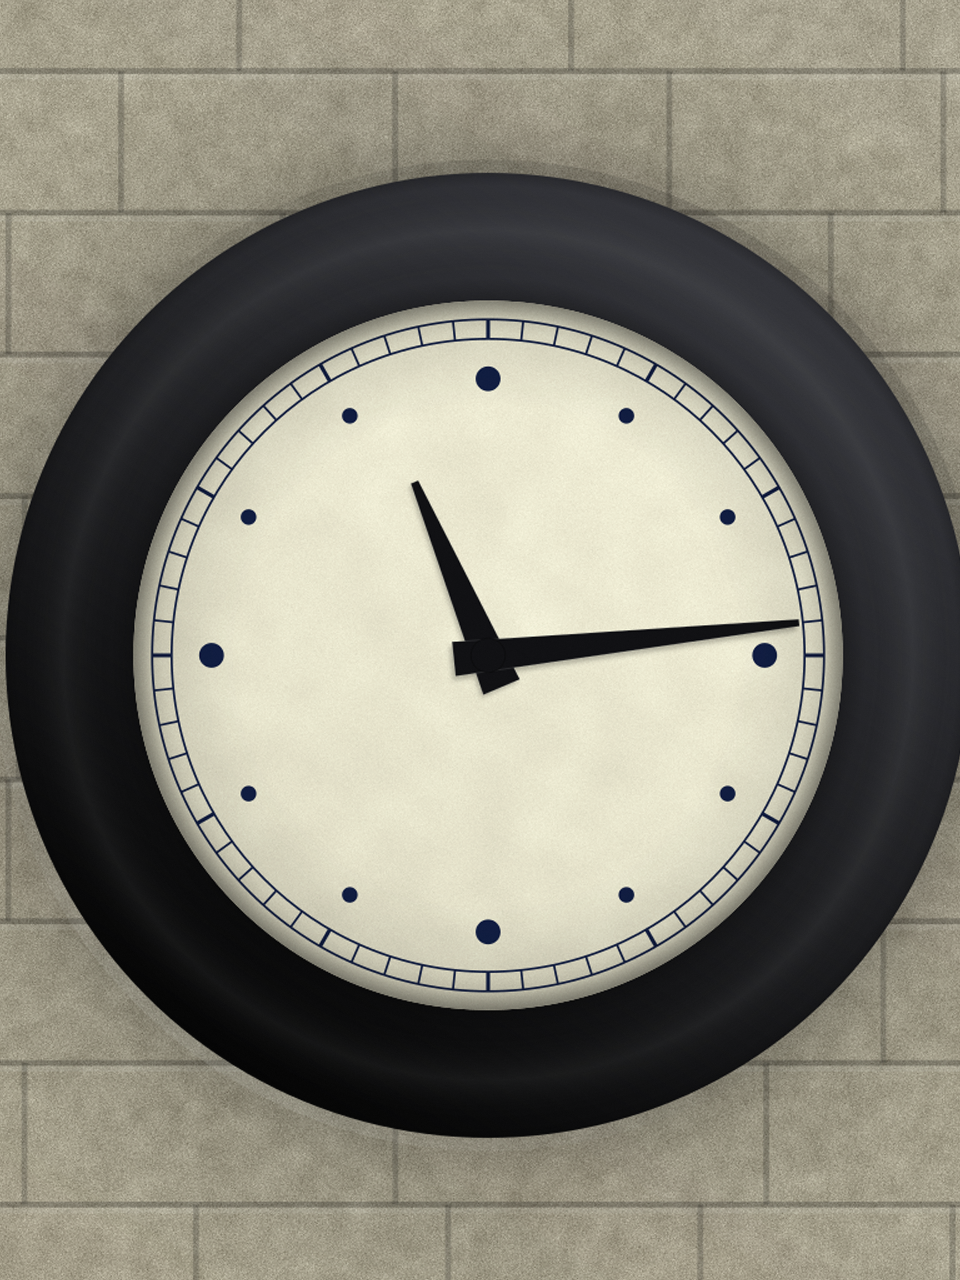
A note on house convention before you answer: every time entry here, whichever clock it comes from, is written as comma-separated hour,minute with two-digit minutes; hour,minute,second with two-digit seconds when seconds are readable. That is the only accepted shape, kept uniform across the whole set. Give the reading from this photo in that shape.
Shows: 11,14
